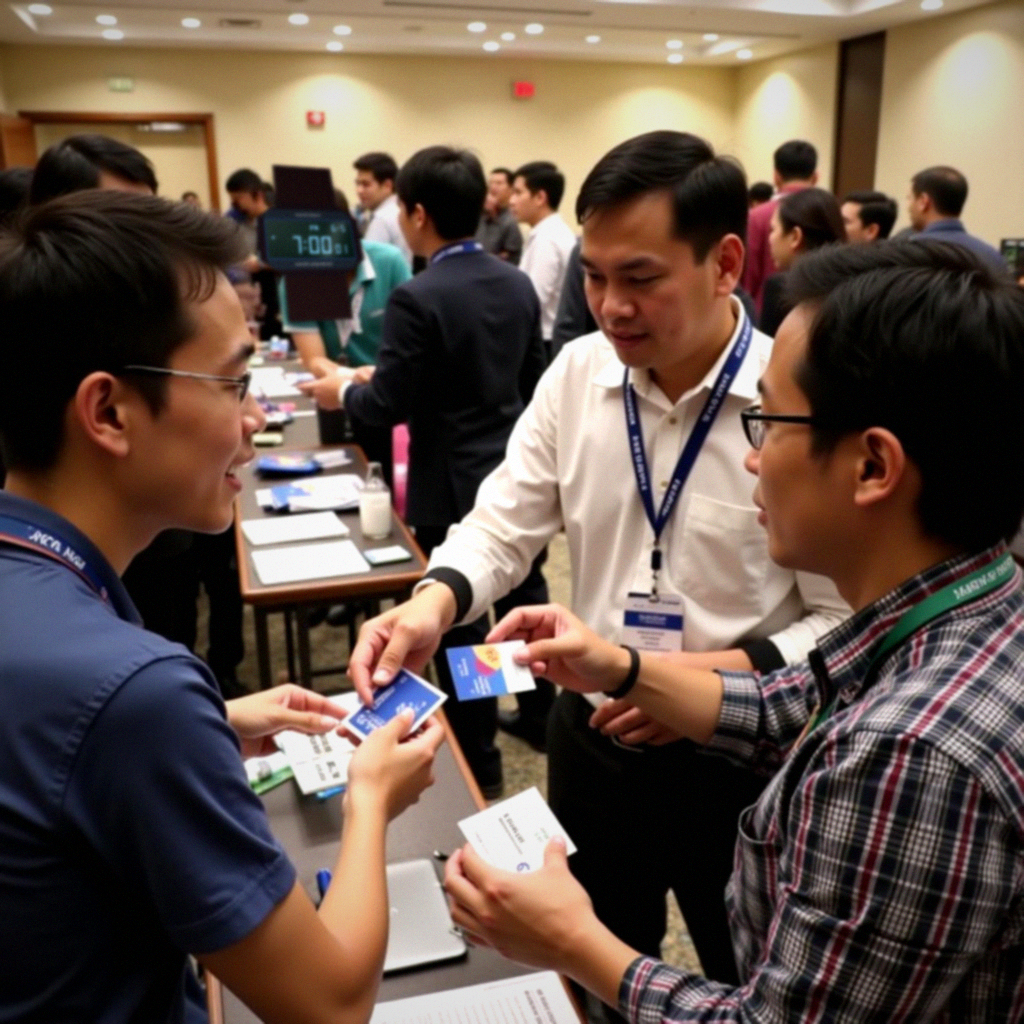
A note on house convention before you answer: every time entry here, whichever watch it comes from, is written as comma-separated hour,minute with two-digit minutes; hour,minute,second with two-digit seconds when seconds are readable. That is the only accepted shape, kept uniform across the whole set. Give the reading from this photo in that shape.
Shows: 7,00
